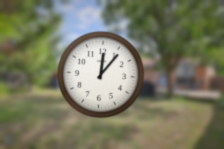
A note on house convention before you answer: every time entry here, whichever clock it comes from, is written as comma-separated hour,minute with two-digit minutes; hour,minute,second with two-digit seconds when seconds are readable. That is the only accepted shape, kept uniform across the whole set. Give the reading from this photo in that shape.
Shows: 12,06
